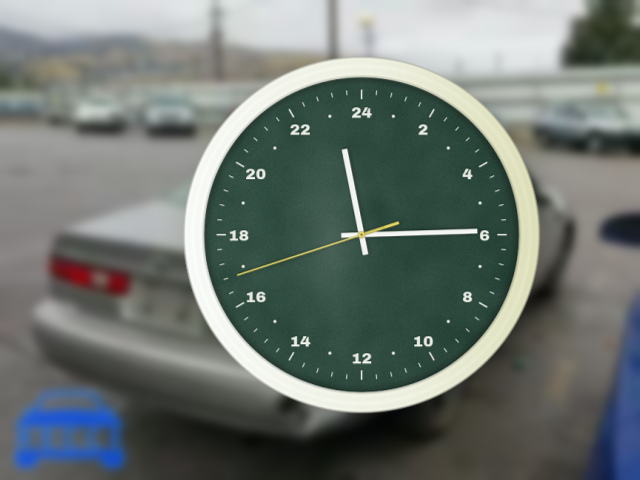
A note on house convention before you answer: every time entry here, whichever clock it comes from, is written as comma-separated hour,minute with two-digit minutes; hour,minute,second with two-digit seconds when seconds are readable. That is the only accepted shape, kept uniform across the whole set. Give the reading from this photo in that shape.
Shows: 23,14,42
